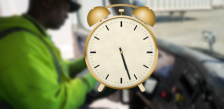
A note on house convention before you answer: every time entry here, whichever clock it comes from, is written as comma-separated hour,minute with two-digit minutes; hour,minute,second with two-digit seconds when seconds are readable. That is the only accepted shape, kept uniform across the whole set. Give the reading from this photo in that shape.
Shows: 5,27
